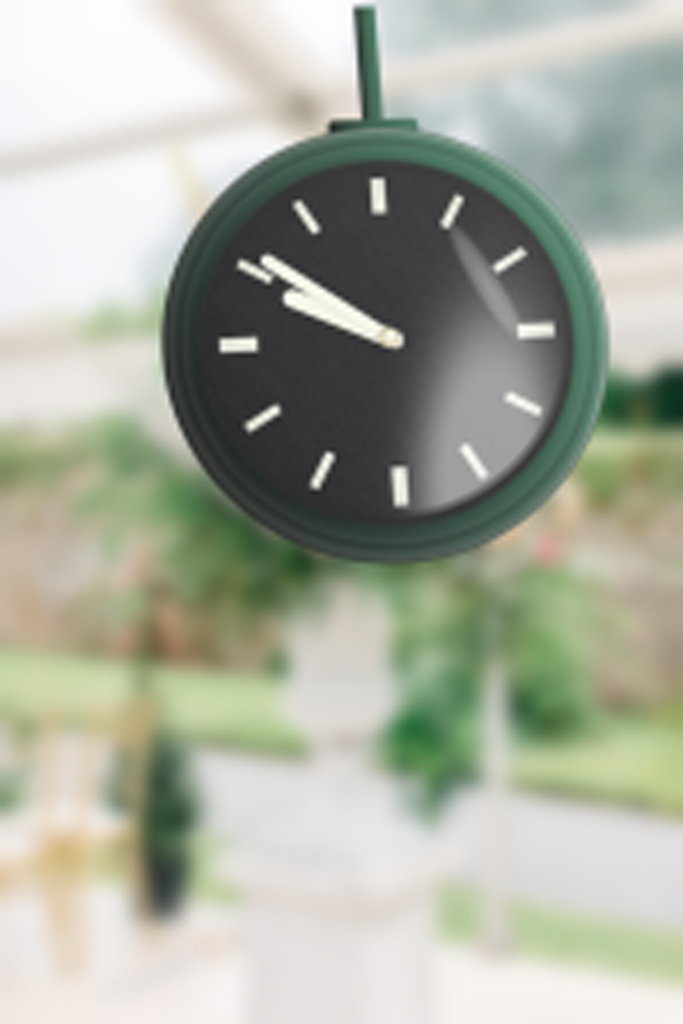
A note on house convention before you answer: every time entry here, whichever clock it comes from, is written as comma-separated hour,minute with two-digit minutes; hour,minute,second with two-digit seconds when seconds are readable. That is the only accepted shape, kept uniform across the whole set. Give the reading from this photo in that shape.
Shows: 9,51
